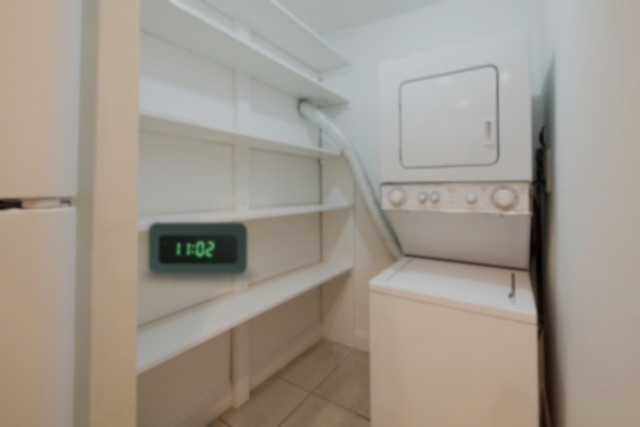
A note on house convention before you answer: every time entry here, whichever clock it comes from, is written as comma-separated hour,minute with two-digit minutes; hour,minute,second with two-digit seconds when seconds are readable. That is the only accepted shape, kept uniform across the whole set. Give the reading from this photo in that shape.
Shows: 11,02
